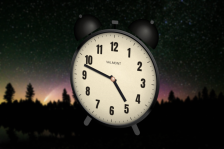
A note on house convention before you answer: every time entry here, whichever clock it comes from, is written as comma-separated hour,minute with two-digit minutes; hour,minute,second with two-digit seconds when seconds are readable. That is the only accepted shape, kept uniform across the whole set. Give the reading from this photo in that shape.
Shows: 4,48
